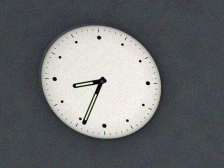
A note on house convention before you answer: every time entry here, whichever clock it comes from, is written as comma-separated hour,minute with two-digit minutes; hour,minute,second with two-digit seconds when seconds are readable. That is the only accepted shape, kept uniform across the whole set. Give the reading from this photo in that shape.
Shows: 8,34
